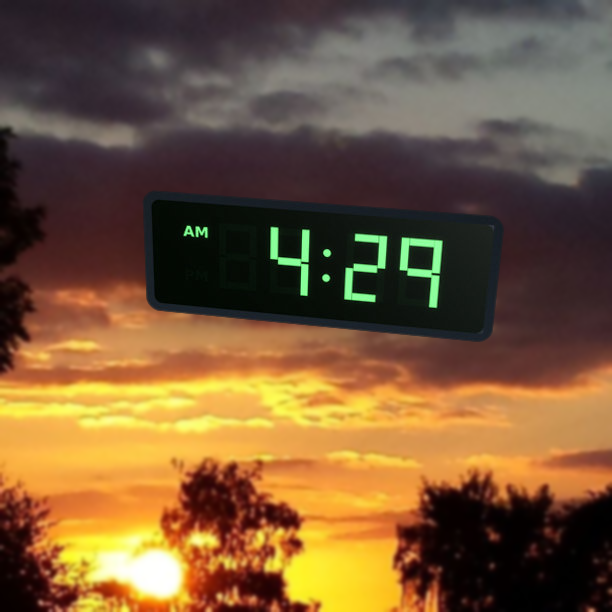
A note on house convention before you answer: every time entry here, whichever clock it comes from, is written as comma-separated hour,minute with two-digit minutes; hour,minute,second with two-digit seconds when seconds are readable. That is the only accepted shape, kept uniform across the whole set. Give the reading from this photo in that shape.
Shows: 4,29
